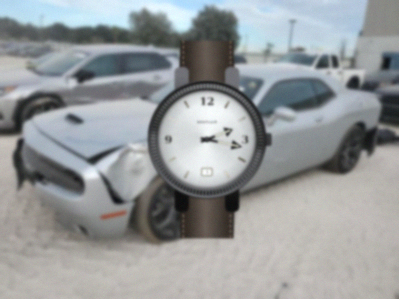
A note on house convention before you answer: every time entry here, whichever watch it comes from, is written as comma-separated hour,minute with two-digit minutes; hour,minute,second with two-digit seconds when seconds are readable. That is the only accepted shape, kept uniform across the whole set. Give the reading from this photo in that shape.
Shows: 2,17
